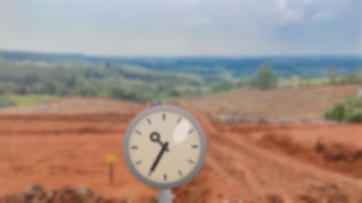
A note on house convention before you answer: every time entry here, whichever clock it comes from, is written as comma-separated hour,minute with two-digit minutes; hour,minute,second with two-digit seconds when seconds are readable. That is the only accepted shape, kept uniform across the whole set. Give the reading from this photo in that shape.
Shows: 10,35
